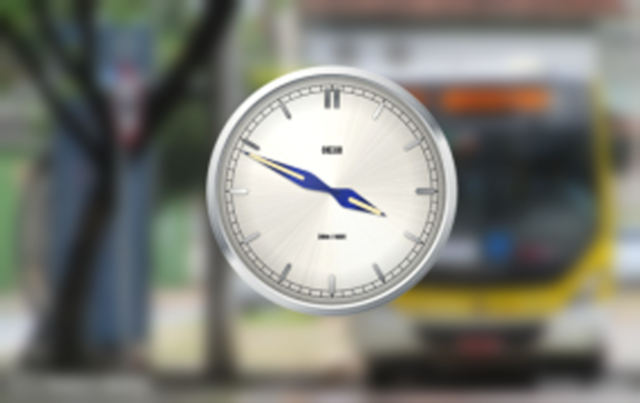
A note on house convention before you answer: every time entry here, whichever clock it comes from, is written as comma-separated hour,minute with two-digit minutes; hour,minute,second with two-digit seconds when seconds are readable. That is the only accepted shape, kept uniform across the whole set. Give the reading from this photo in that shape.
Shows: 3,49
